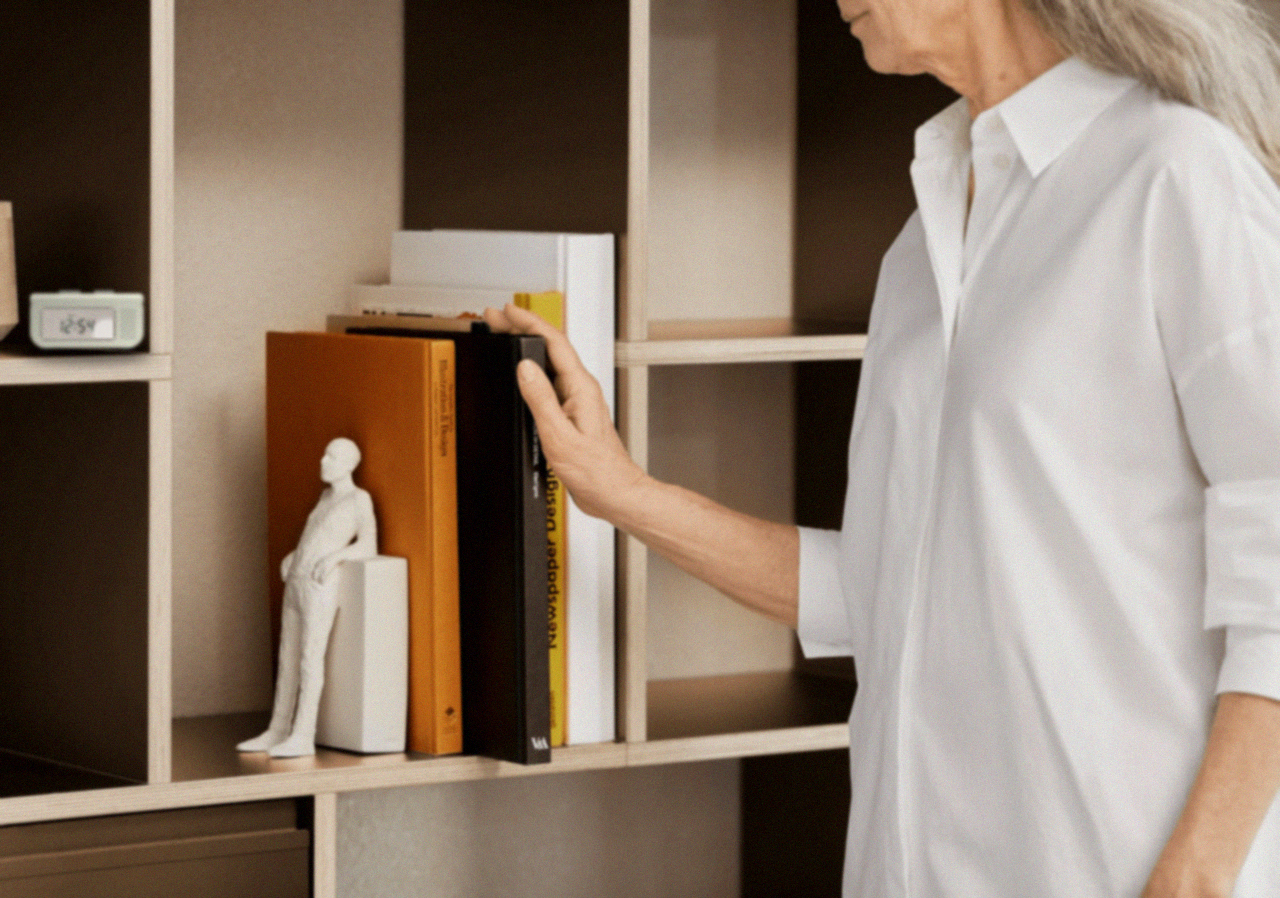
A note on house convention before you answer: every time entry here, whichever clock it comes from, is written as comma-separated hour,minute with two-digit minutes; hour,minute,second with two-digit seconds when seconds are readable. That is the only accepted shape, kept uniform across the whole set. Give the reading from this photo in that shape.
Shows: 12,54
